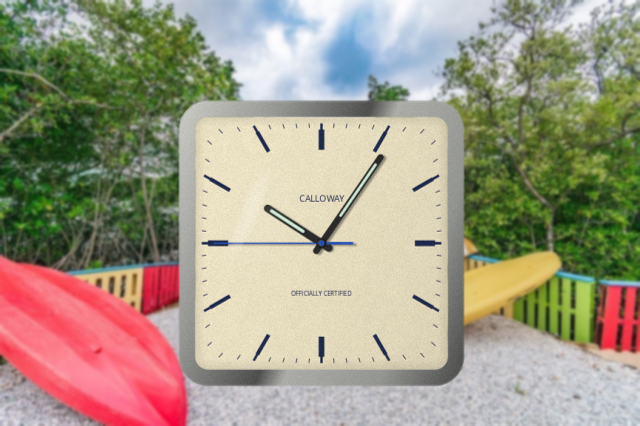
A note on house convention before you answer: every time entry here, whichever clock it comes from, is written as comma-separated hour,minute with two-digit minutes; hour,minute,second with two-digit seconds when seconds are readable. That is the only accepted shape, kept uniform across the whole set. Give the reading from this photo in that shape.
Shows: 10,05,45
